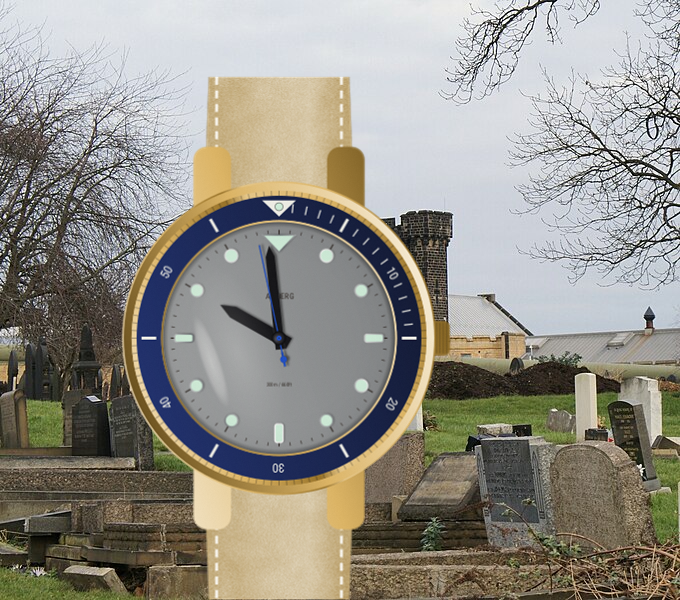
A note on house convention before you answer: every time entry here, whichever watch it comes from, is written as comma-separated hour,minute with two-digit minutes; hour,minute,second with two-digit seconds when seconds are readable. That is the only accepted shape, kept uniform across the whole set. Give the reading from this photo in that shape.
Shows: 9,58,58
